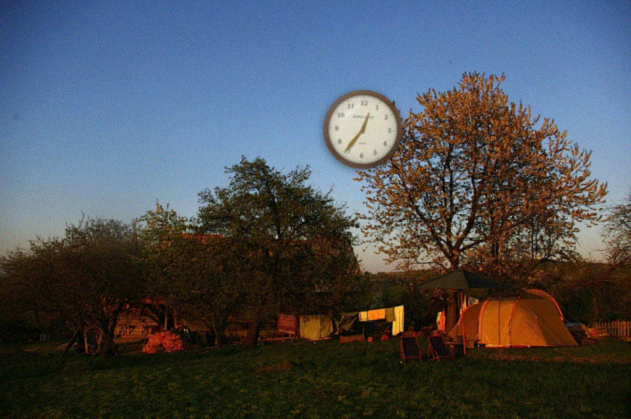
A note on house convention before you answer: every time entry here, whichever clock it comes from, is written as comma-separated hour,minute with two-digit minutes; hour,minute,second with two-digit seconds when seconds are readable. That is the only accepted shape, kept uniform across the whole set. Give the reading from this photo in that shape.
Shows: 12,36
